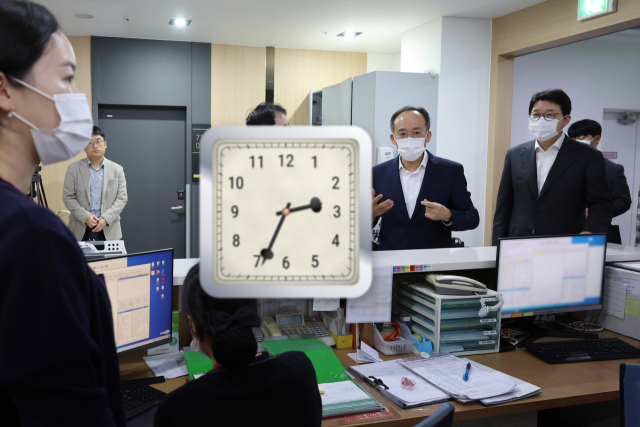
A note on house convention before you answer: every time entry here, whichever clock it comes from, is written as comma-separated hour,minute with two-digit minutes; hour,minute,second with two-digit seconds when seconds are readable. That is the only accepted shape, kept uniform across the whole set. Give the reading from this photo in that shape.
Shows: 2,34
